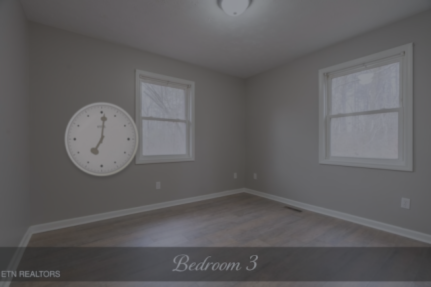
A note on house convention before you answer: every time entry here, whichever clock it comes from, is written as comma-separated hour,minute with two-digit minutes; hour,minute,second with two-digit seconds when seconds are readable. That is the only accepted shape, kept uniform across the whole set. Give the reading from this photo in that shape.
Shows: 7,01
